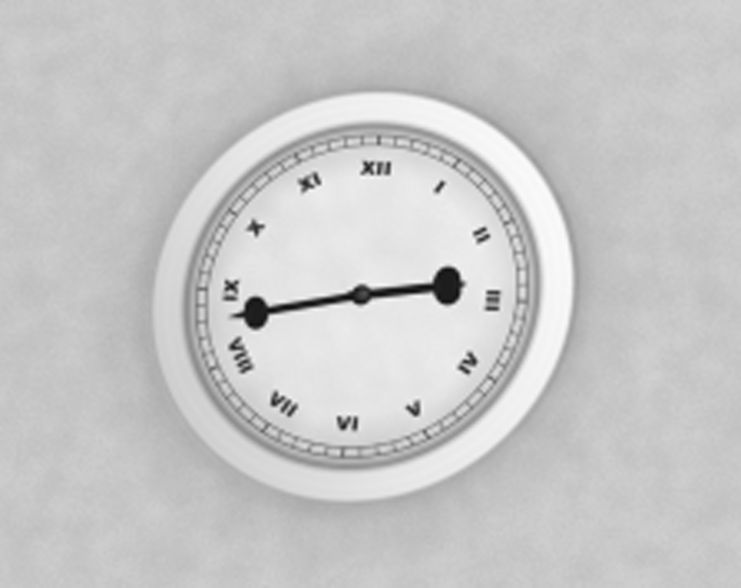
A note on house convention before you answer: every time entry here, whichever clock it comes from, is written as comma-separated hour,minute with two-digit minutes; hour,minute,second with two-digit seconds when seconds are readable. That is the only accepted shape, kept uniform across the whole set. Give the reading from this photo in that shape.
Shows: 2,43
